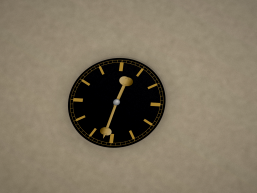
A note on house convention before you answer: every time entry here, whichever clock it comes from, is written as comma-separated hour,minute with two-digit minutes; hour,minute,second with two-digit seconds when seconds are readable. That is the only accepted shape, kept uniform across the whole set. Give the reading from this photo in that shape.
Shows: 12,32
